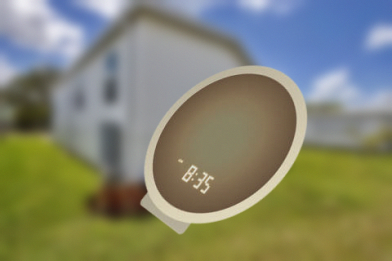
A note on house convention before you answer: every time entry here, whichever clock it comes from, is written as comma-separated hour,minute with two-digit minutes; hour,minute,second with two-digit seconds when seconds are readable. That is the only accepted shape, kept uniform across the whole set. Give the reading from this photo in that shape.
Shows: 8,35
